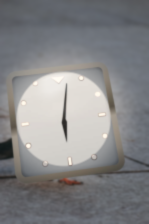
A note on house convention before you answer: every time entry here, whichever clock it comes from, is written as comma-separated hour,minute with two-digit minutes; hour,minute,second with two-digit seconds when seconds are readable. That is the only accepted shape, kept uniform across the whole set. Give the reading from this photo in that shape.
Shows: 6,02
